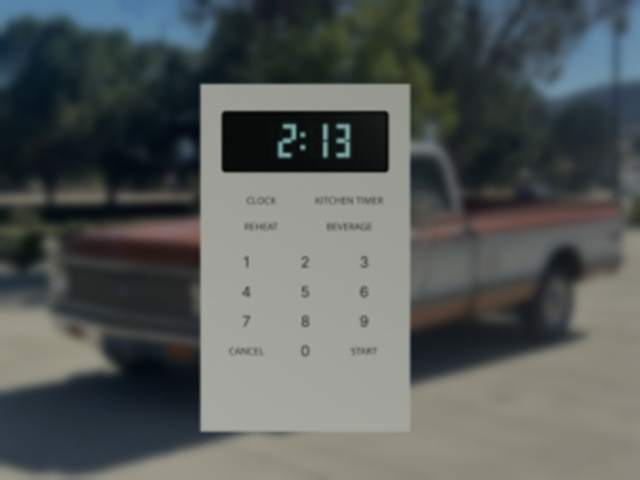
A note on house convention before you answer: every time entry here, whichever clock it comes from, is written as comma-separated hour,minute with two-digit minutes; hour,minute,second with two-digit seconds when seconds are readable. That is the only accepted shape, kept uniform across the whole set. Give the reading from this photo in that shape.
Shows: 2,13
